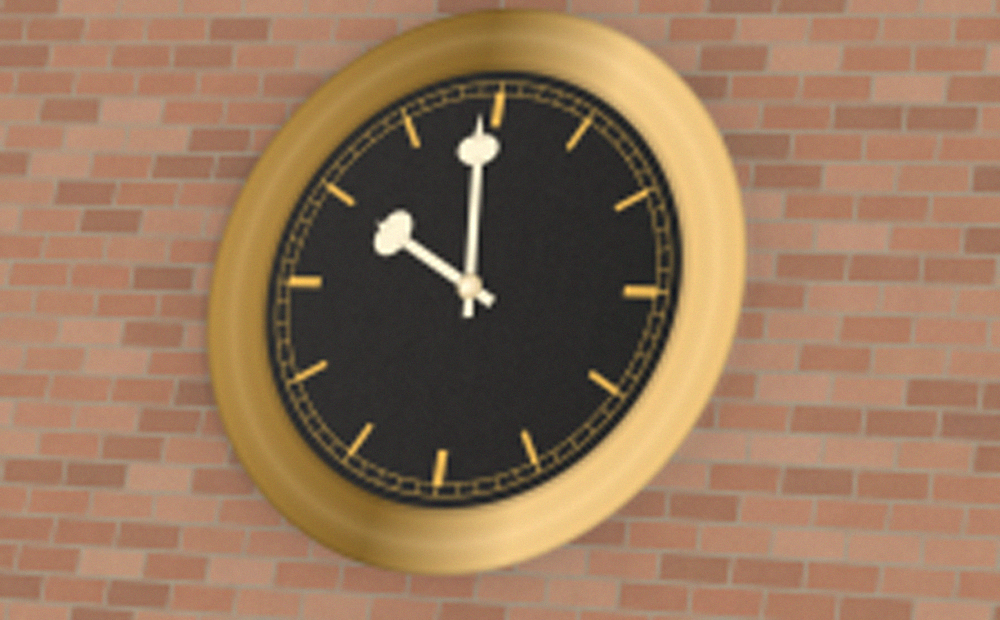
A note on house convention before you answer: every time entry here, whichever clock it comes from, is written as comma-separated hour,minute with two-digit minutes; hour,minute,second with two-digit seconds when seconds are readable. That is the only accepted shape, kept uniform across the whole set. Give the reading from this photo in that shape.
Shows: 9,59
